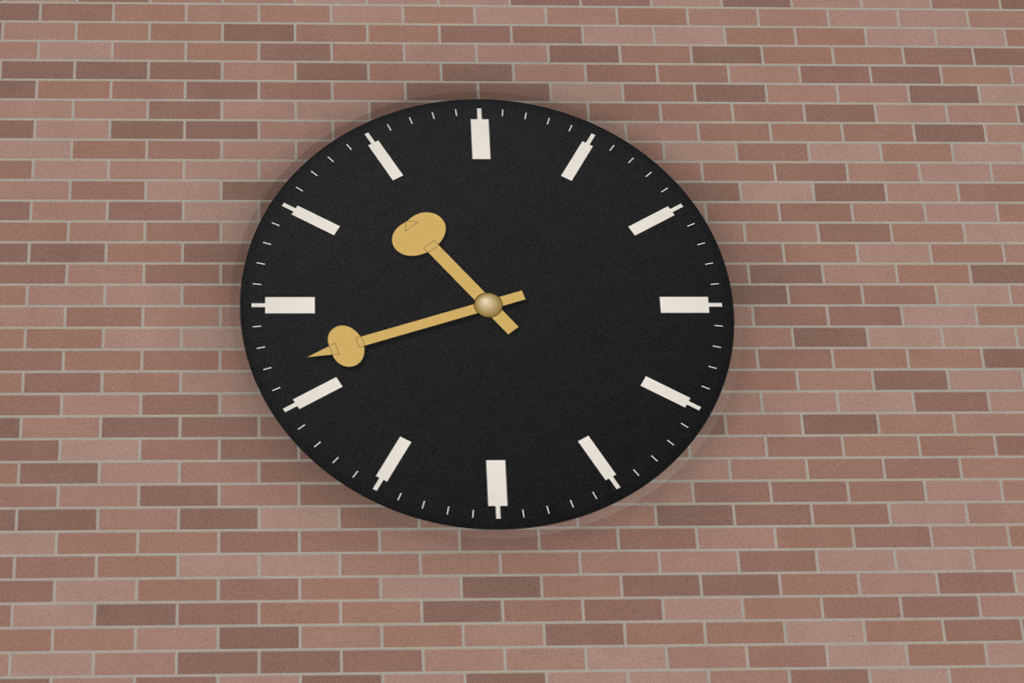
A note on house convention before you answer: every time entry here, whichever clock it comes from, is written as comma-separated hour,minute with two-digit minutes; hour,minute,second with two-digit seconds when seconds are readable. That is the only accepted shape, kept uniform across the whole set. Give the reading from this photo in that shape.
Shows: 10,42
